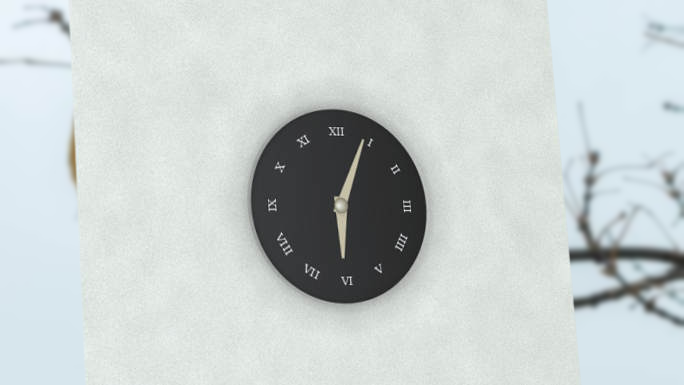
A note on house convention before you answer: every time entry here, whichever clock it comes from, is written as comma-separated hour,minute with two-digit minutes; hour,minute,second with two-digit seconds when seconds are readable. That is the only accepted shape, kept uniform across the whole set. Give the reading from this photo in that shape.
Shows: 6,04
